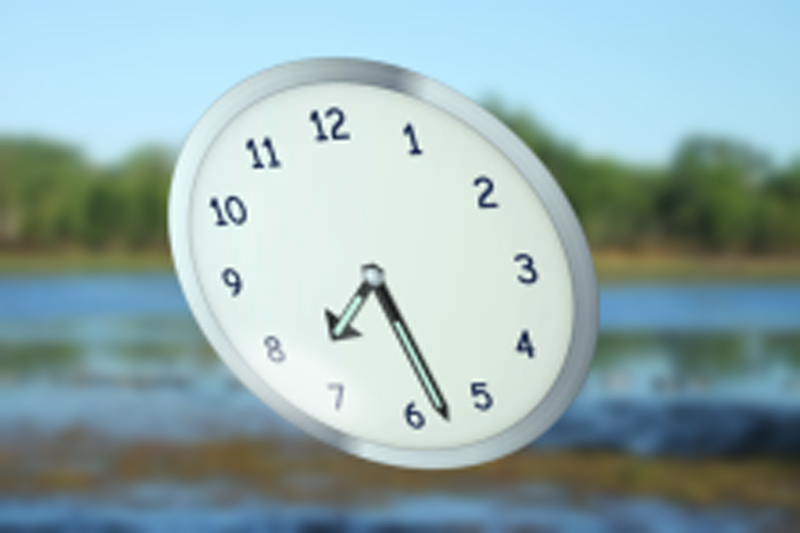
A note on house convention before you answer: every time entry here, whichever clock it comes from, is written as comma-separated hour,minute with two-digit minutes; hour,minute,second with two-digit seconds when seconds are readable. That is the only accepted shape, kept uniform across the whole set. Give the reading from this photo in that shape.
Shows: 7,28
